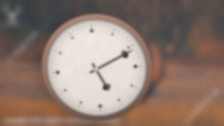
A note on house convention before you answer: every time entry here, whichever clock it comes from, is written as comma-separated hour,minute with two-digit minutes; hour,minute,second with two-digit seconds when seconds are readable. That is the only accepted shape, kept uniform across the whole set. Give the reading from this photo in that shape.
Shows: 5,11
